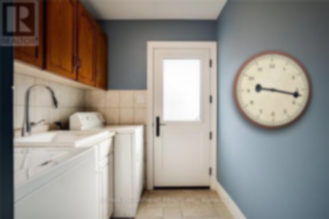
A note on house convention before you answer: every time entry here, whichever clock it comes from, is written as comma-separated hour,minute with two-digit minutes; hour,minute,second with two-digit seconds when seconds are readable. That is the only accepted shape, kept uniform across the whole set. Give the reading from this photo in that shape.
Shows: 9,17
